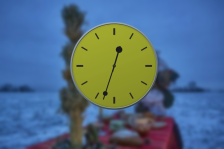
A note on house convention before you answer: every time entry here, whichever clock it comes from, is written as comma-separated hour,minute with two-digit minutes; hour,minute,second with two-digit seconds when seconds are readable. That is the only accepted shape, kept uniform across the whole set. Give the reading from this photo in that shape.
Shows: 12,33
